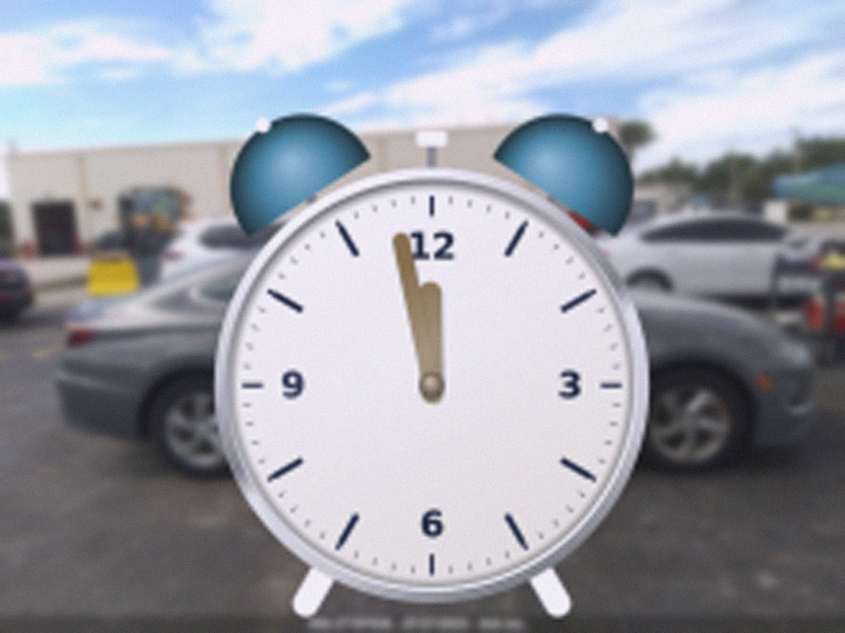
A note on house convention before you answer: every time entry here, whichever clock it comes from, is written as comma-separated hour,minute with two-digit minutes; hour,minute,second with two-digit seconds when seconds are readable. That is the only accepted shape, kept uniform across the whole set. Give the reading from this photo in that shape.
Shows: 11,58
